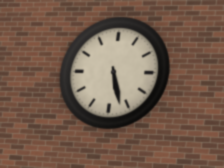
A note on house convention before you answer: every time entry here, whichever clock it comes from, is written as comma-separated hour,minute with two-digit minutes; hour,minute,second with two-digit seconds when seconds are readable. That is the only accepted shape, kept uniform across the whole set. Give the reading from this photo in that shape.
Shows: 5,27
